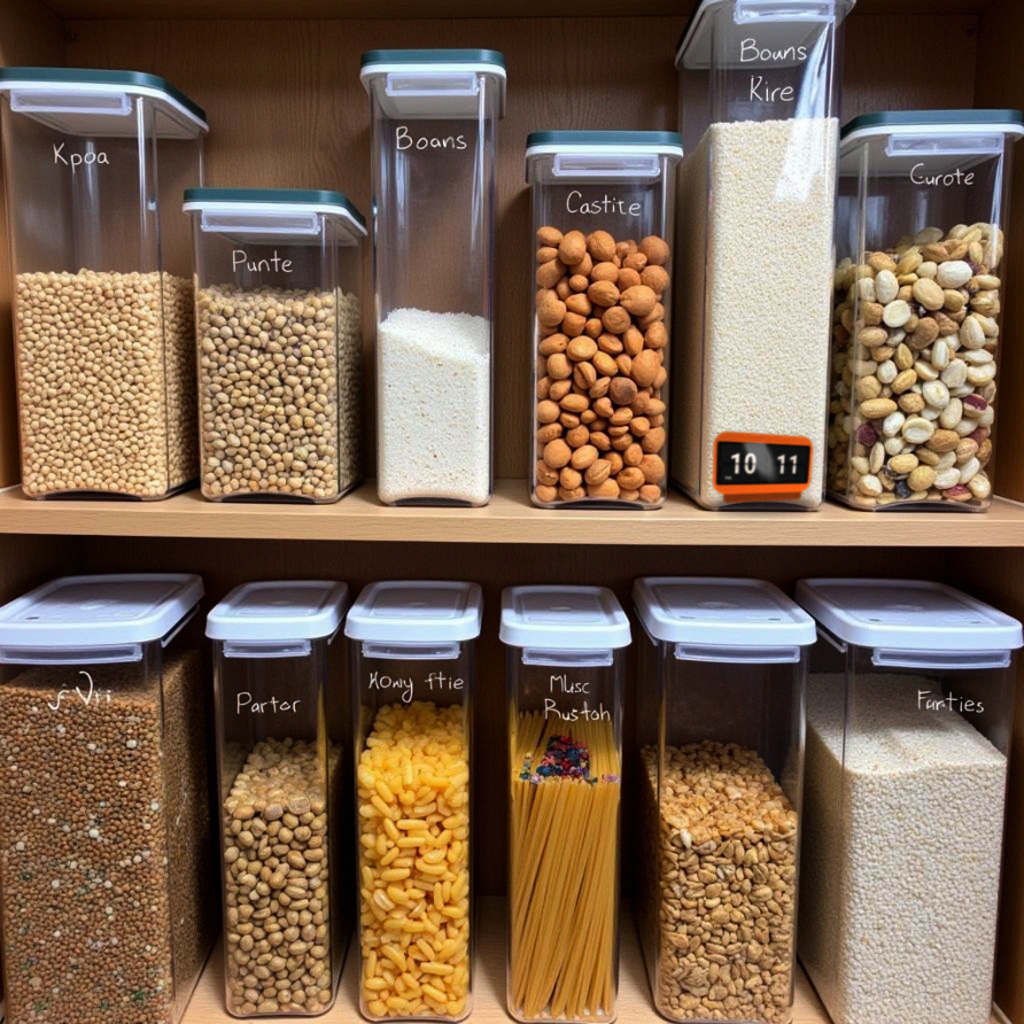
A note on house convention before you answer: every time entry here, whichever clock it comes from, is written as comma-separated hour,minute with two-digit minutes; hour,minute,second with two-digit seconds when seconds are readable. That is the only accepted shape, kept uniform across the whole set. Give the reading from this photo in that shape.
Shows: 10,11
